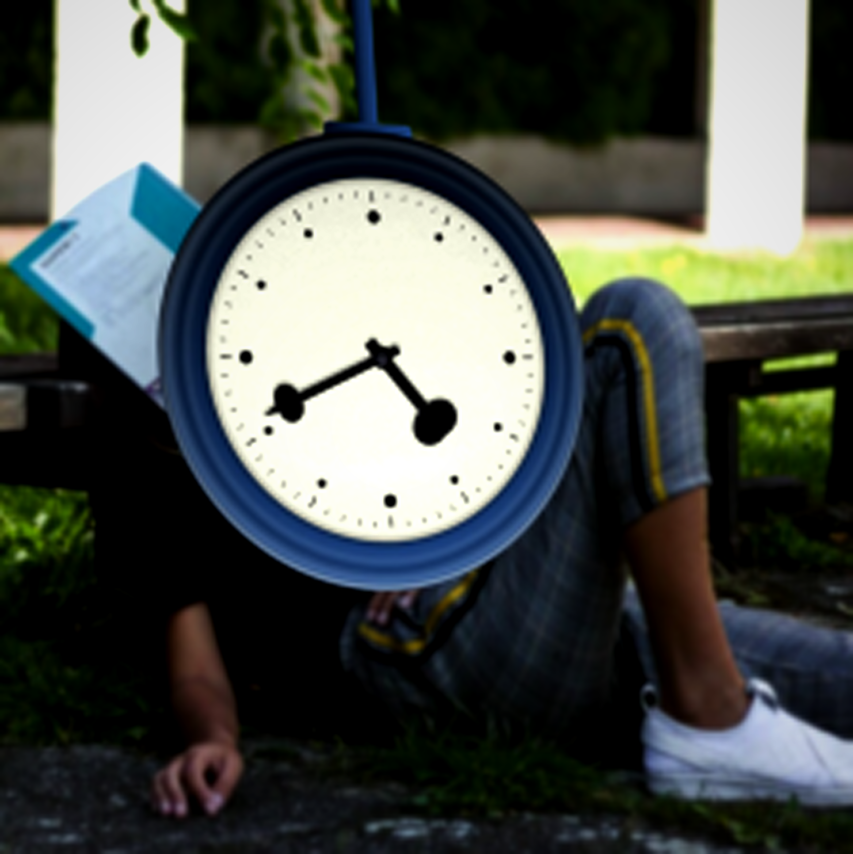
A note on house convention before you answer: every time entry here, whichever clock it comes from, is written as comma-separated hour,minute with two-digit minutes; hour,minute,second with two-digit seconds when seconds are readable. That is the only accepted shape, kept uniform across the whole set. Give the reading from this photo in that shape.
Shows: 4,41
